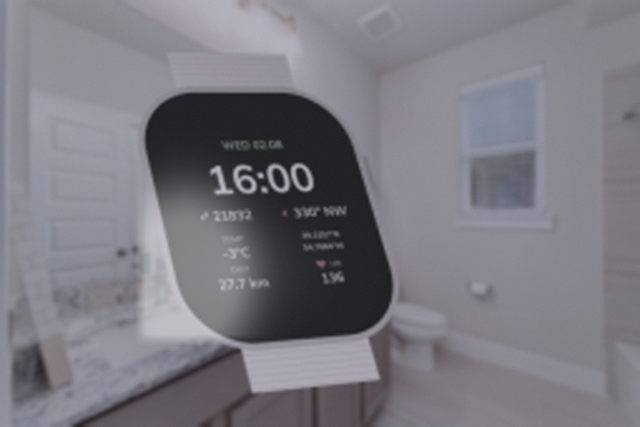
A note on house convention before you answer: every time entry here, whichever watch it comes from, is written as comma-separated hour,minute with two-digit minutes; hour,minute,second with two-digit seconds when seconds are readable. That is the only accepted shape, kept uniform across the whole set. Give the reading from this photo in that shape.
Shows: 16,00
